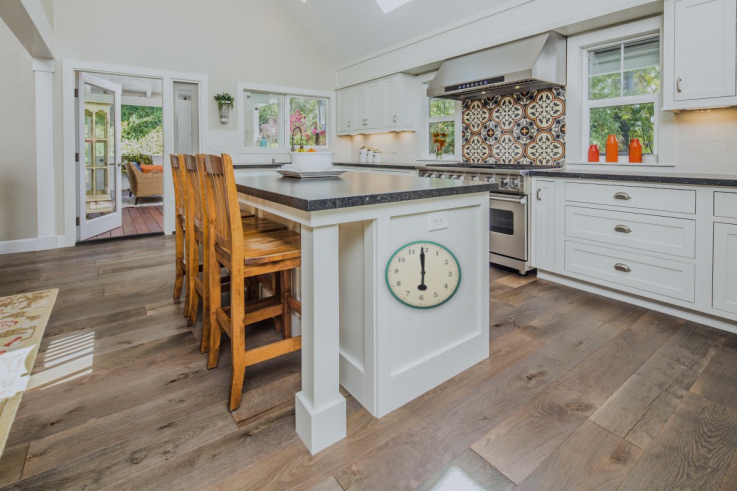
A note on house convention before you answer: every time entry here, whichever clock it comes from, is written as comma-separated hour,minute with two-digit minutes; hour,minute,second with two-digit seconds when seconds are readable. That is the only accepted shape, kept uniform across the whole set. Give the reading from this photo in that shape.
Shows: 5,59
